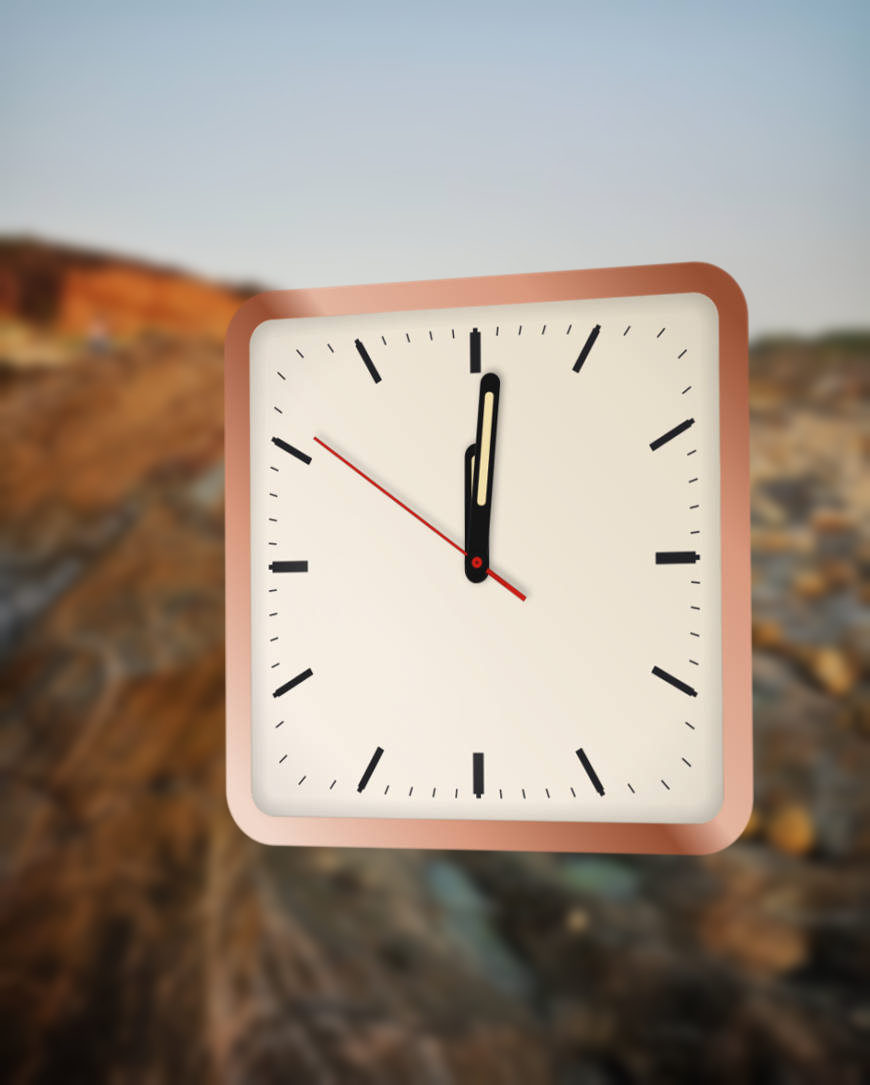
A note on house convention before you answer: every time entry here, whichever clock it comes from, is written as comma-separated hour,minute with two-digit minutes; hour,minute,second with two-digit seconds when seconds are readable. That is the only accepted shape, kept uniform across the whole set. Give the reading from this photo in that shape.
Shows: 12,00,51
